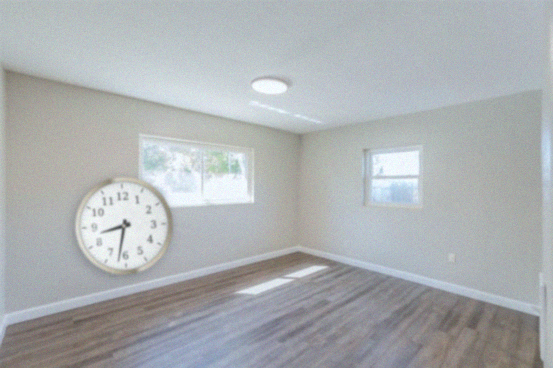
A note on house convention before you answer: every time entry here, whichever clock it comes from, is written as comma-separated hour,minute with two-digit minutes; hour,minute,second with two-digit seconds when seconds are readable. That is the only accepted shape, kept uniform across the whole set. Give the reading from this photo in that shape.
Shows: 8,32
